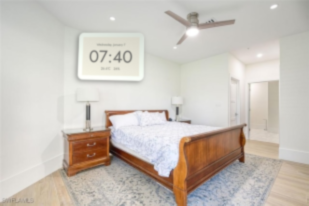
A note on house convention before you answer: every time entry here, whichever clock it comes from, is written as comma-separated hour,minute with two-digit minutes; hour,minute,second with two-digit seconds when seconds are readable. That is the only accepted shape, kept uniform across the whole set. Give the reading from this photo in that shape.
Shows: 7,40
